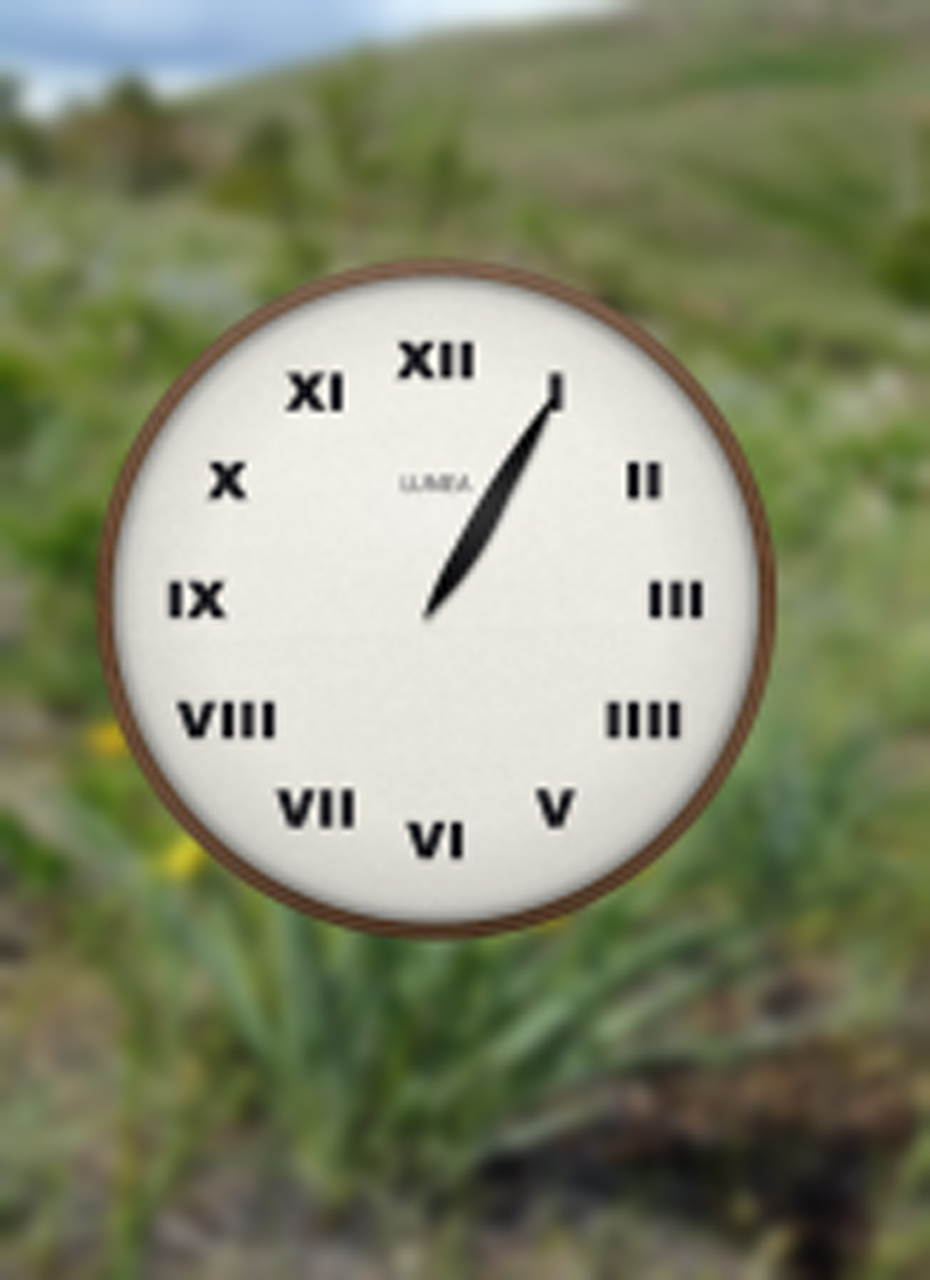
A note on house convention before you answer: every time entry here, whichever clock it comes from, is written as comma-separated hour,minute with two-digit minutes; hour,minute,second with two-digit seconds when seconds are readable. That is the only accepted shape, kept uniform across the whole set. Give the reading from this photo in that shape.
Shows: 1,05
